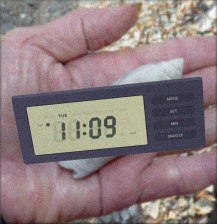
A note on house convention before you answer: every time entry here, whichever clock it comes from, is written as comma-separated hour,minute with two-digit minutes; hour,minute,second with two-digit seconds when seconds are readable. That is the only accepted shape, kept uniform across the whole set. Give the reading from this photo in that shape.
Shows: 11,09
